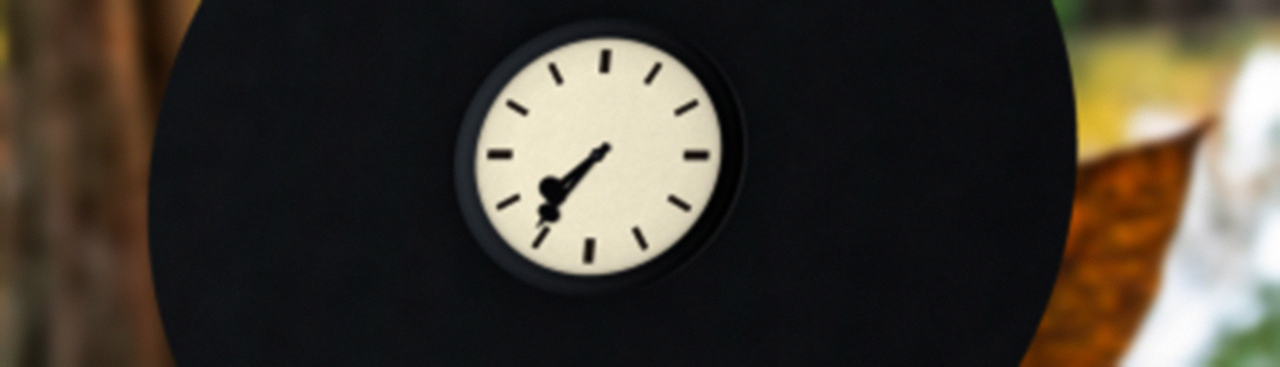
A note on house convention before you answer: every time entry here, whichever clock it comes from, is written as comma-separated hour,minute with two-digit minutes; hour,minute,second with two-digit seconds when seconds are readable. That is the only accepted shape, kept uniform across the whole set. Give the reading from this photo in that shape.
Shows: 7,36
